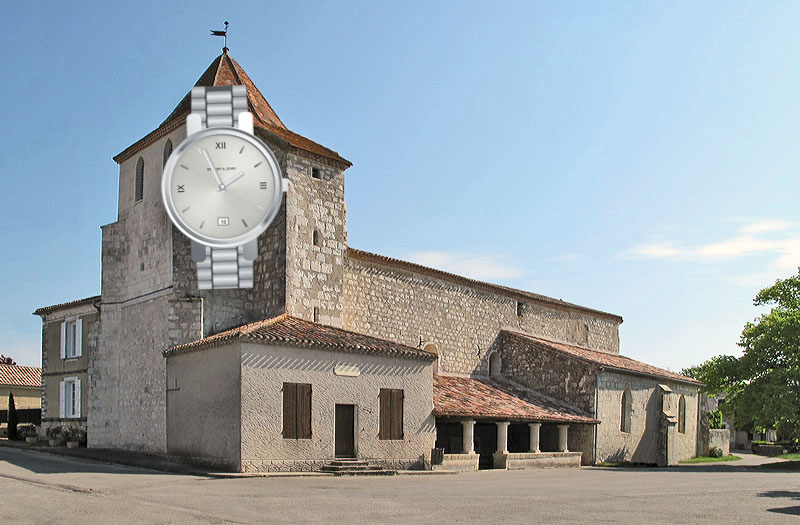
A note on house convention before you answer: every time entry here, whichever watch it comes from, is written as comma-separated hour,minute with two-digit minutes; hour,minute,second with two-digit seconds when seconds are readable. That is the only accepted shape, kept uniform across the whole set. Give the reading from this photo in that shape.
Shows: 1,56
